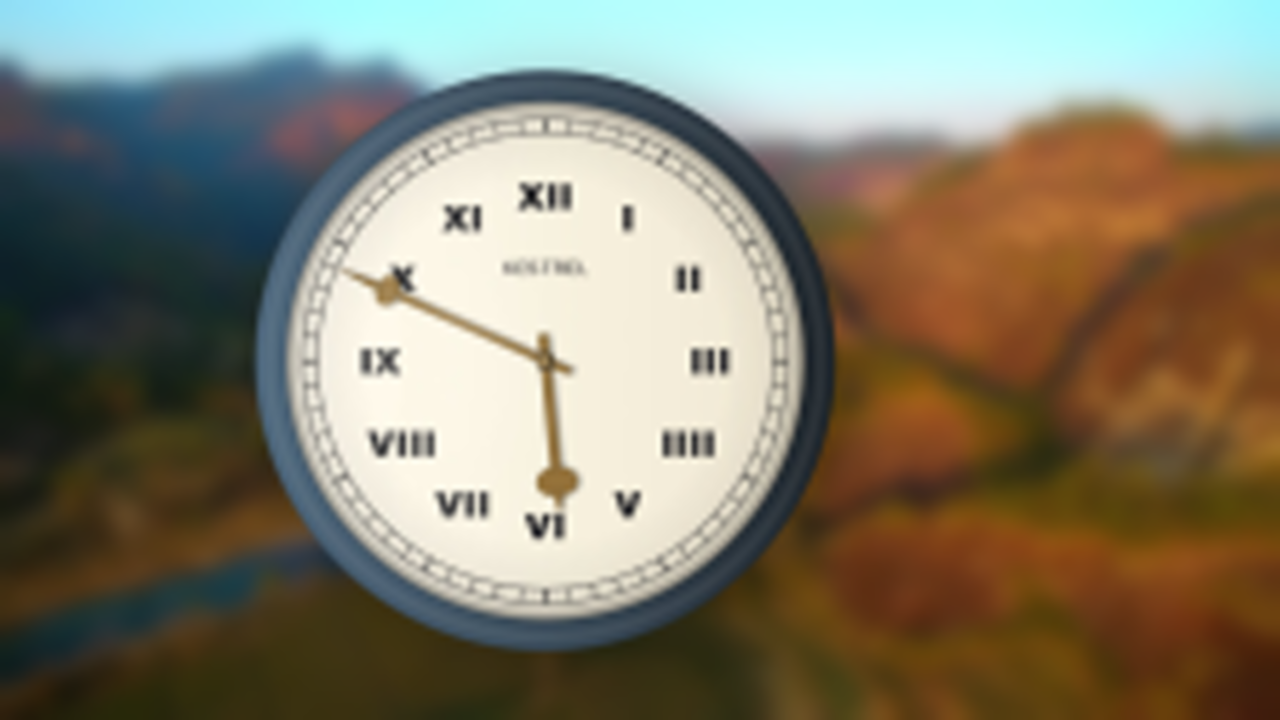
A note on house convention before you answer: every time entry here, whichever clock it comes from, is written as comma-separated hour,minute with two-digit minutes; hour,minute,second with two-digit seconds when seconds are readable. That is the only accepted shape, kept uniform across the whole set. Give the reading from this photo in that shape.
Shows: 5,49
